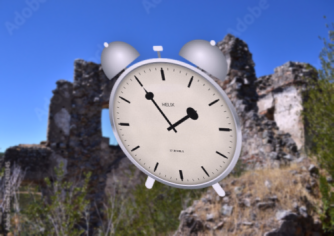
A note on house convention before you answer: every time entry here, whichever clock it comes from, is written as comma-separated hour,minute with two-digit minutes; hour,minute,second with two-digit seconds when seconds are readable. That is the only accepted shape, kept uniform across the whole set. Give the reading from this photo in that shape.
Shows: 1,55
